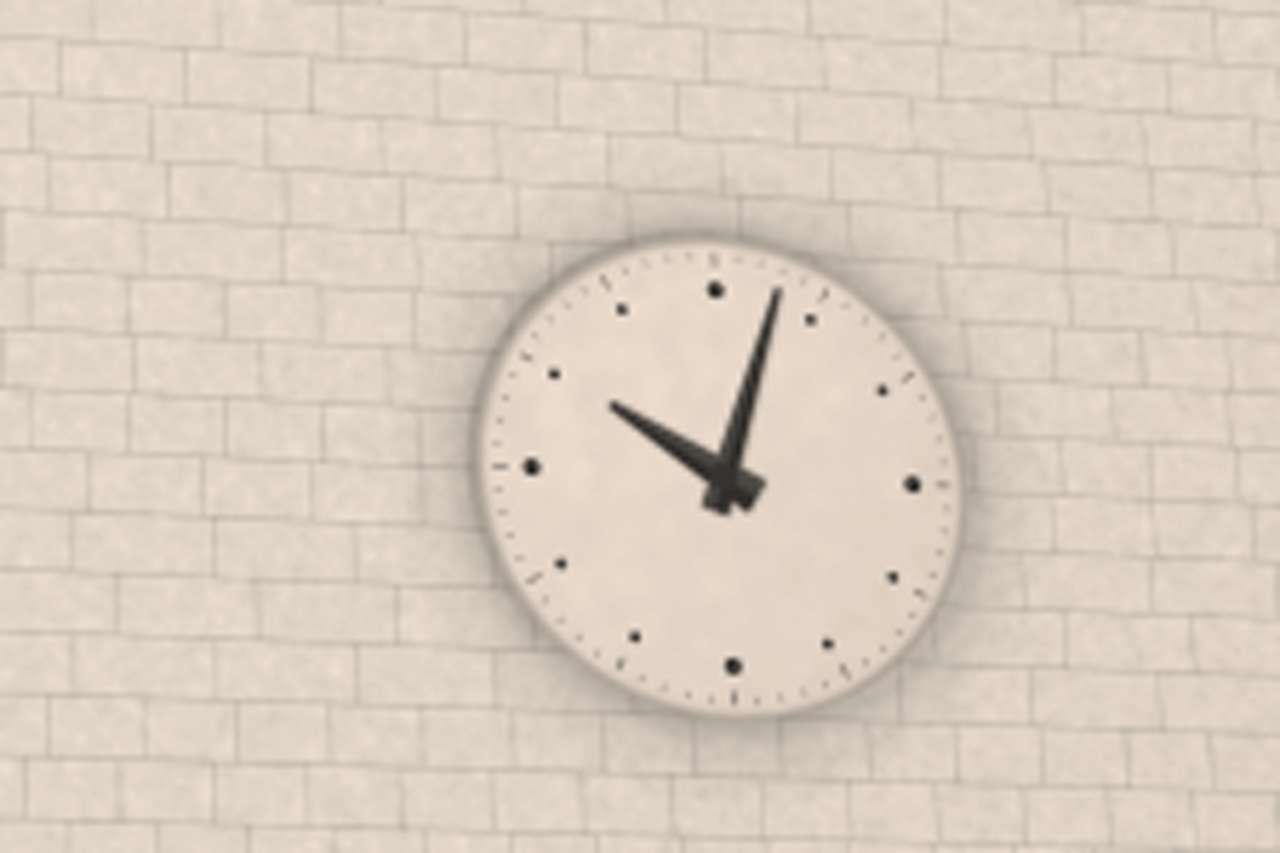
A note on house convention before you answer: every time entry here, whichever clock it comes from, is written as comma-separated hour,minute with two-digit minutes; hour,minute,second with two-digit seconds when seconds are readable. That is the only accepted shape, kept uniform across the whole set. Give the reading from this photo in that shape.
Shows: 10,03
